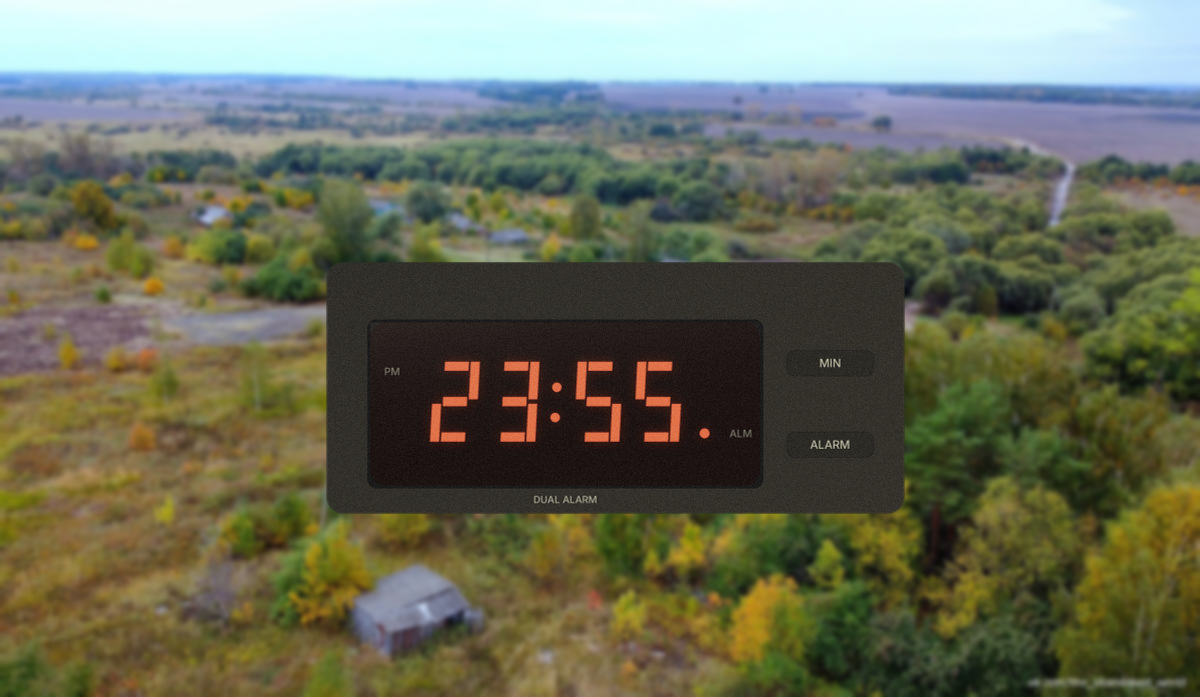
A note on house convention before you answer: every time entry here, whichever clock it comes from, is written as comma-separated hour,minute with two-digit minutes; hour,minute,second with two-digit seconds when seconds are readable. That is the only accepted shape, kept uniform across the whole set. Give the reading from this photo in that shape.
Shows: 23,55
